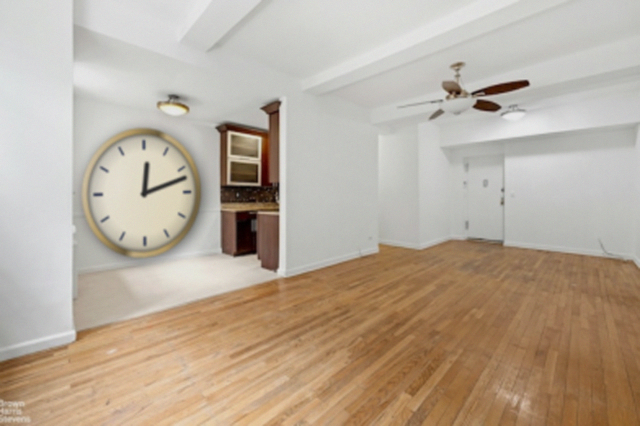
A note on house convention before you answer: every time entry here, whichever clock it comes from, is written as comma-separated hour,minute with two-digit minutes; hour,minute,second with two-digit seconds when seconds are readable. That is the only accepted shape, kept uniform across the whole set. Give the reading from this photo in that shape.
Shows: 12,12
